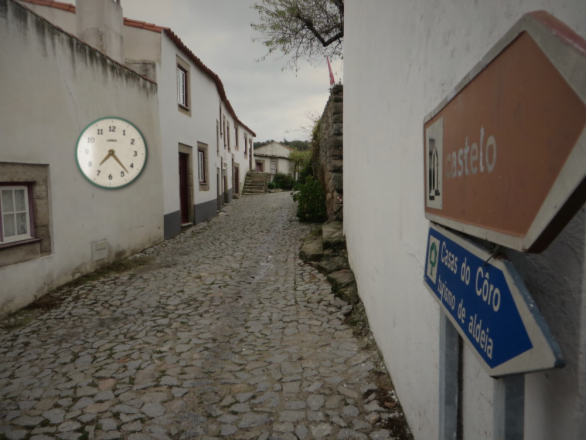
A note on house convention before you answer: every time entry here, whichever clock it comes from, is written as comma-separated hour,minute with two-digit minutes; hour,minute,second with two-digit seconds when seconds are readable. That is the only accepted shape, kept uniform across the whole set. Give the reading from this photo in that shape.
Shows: 7,23
